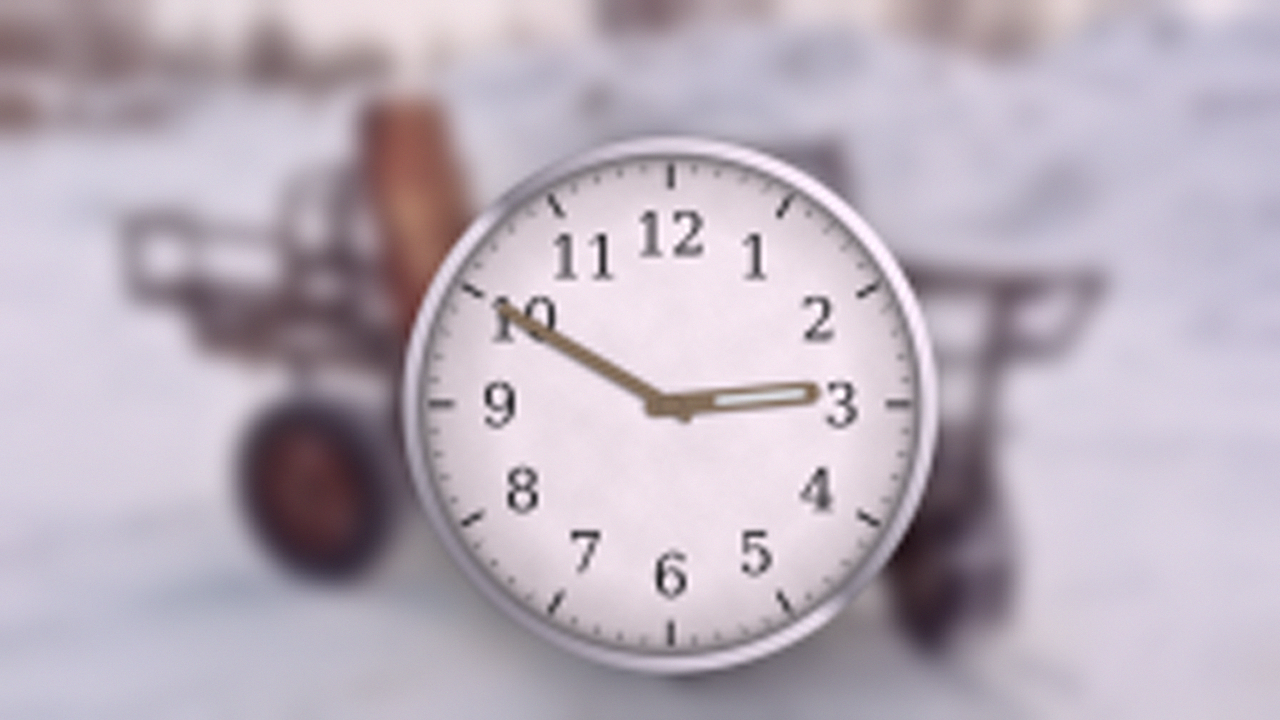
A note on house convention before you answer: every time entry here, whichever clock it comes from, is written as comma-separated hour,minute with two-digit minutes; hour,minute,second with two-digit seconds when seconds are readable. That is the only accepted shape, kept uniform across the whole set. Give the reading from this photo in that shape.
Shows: 2,50
